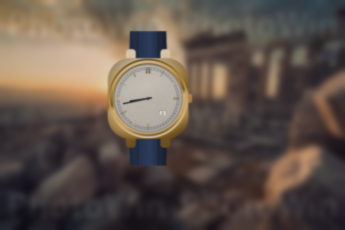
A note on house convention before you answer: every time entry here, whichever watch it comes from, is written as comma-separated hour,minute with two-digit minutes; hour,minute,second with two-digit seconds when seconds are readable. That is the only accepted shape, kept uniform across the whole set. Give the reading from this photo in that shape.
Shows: 8,43
